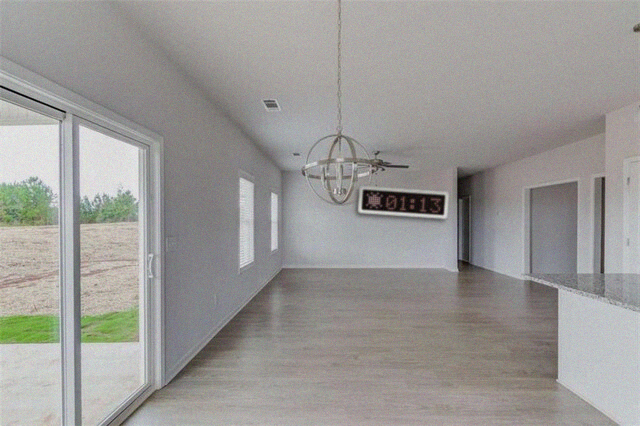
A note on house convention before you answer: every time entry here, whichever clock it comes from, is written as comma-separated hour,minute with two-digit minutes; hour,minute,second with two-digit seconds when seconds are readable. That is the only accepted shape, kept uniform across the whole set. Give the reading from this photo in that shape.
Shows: 1,13
